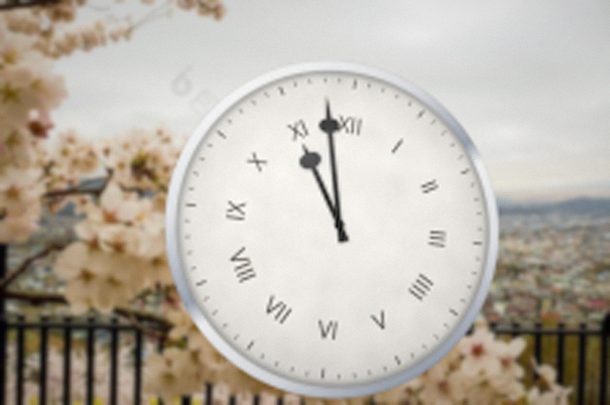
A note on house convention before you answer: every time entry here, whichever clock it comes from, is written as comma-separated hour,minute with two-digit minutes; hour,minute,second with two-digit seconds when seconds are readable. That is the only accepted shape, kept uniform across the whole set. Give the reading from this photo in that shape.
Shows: 10,58
